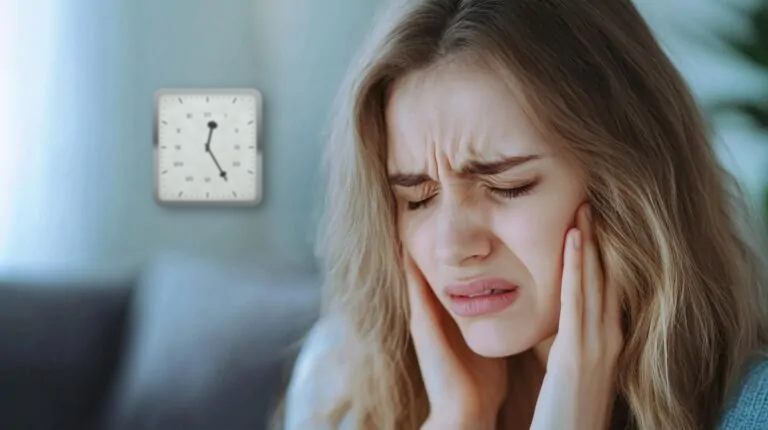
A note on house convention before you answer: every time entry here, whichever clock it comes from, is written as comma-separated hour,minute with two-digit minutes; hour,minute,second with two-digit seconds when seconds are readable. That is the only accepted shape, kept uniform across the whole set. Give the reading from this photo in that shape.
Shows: 12,25
